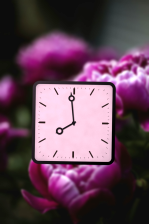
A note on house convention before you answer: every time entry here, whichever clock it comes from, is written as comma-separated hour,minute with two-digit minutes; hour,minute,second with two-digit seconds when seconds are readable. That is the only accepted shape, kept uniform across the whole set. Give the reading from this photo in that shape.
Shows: 7,59
